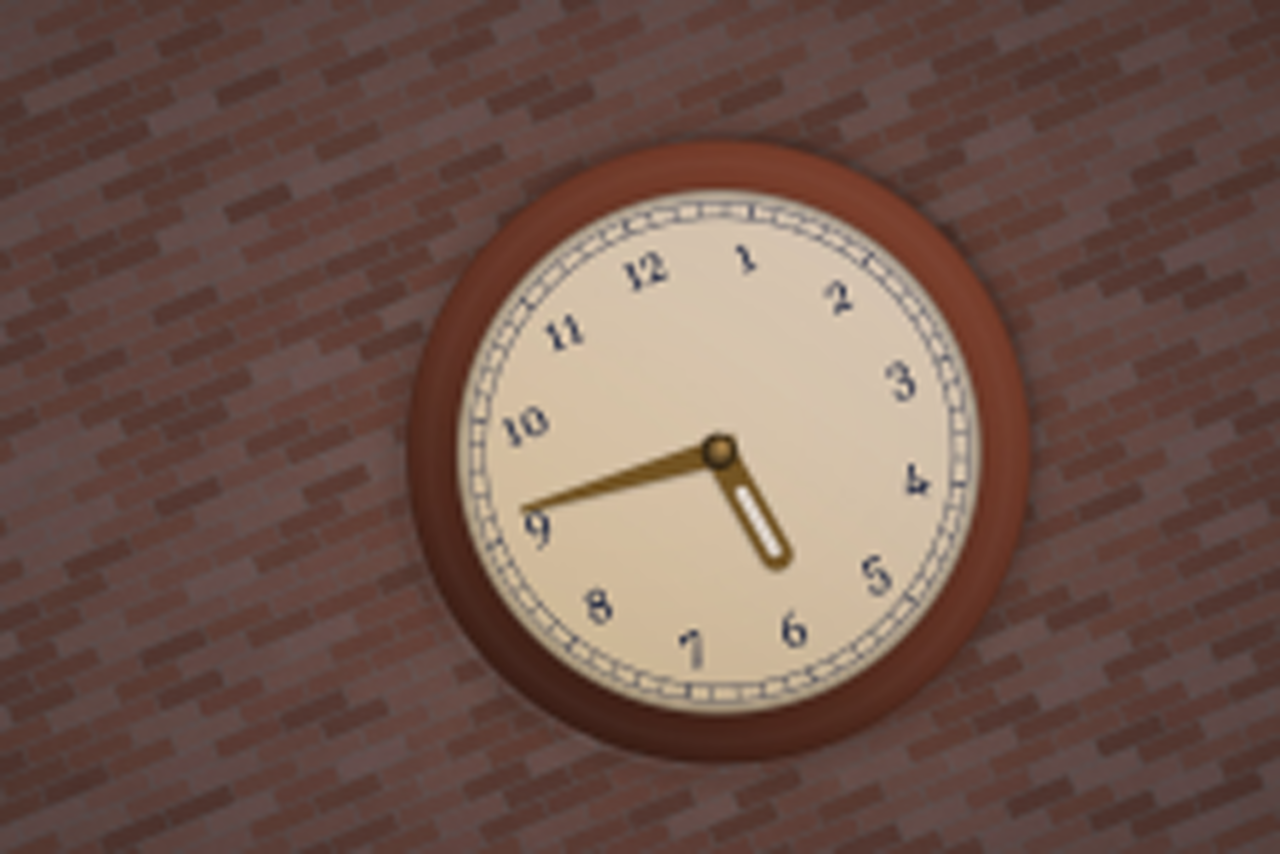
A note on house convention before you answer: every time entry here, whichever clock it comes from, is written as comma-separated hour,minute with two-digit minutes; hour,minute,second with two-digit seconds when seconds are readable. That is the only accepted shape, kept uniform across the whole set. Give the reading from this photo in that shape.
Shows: 5,46
